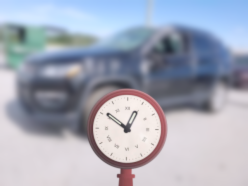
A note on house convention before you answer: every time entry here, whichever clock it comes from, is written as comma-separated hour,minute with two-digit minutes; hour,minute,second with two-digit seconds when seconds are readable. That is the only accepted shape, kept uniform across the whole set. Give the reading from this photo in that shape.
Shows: 12,51
